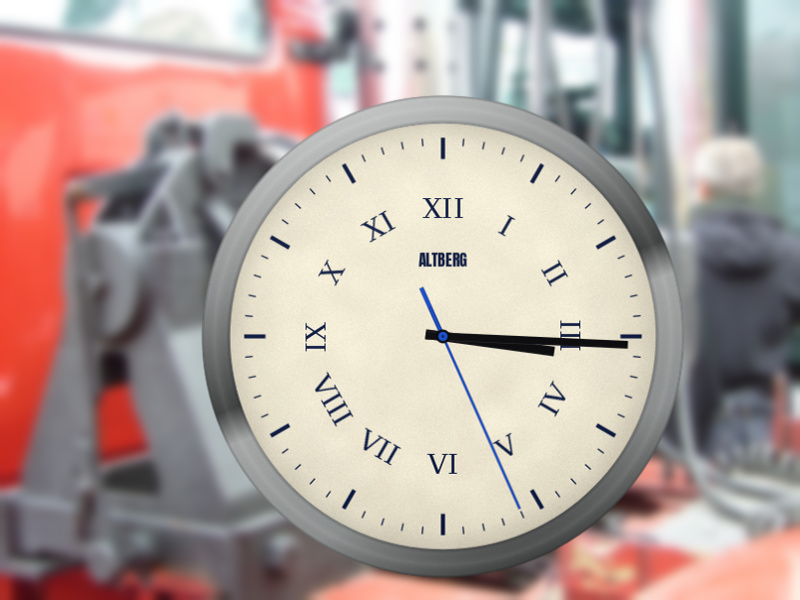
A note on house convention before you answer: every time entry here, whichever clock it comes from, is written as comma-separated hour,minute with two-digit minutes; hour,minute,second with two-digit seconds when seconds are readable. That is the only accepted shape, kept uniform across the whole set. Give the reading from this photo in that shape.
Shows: 3,15,26
